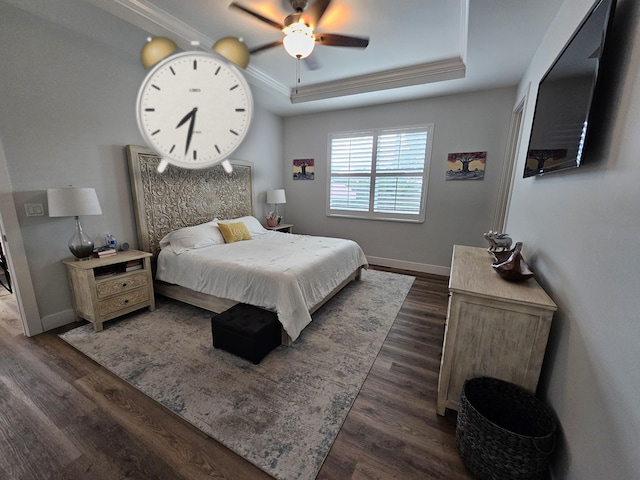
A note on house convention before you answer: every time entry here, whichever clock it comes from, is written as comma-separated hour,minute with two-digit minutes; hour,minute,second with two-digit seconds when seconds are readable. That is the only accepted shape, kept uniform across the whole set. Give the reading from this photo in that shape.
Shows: 7,32
